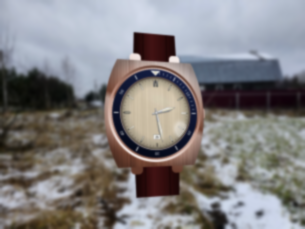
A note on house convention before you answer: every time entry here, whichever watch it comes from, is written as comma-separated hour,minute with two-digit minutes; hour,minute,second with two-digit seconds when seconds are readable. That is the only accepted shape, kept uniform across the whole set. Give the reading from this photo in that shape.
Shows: 2,28
